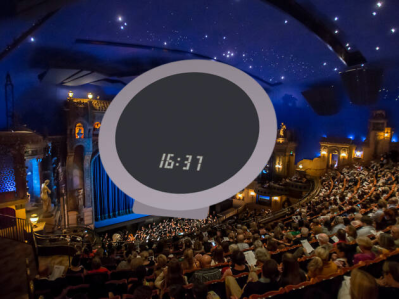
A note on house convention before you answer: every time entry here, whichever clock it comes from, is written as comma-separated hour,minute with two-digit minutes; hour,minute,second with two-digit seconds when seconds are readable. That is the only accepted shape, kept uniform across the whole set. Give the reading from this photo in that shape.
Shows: 16,37
